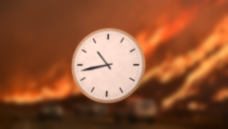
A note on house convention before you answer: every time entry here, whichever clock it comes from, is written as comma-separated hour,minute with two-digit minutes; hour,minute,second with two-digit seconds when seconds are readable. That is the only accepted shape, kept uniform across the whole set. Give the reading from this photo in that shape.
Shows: 10,43
